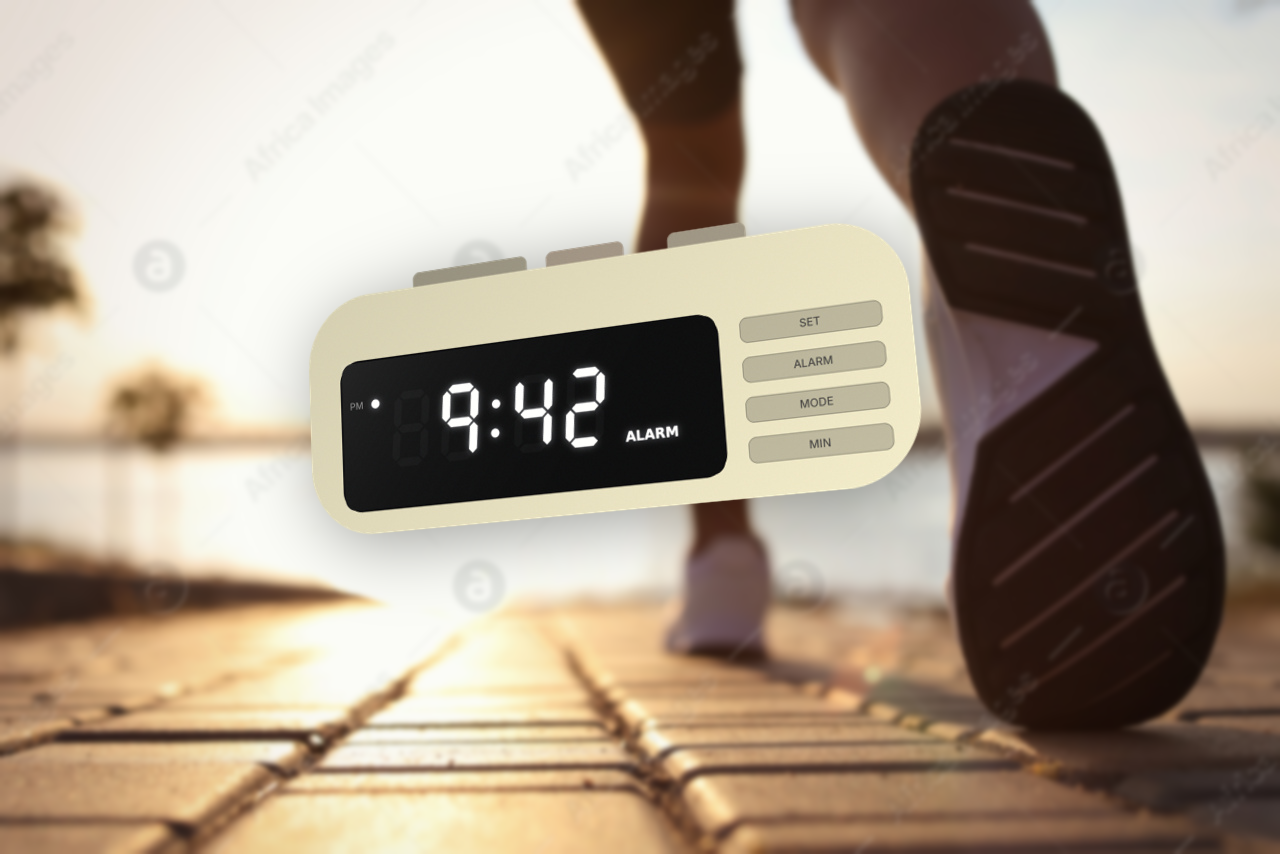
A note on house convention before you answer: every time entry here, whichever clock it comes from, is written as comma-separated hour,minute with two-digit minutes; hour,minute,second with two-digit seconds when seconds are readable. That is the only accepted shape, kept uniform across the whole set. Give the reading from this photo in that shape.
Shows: 9,42
